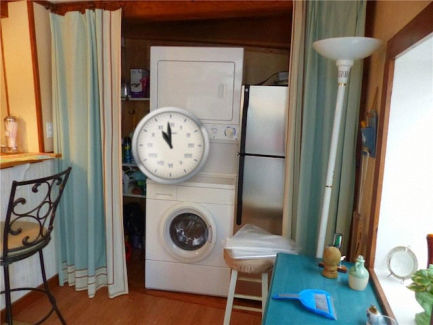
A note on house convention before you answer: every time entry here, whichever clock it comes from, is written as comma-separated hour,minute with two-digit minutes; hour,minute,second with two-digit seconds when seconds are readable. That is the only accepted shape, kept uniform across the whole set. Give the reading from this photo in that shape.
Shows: 10,59
